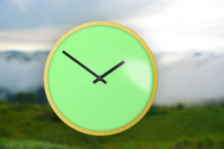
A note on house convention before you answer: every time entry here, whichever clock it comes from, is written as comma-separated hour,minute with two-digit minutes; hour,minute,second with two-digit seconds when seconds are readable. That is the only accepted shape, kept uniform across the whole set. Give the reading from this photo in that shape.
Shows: 1,51
